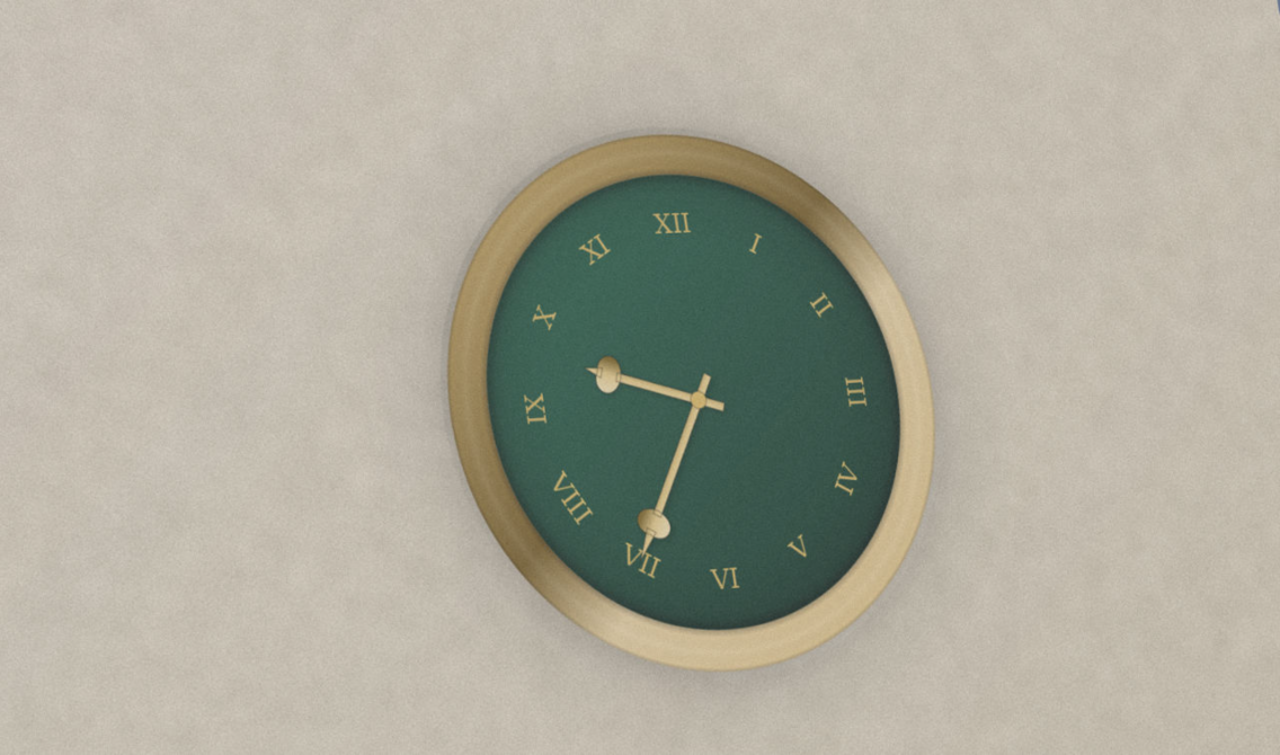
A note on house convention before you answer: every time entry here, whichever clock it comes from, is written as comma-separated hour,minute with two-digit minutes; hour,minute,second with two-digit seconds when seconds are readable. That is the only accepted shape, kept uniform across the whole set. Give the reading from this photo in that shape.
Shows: 9,35
